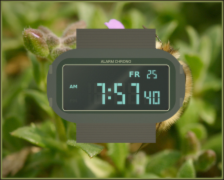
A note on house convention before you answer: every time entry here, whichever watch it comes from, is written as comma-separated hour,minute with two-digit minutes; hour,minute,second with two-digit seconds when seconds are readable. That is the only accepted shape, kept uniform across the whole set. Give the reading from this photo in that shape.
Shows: 7,57,40
